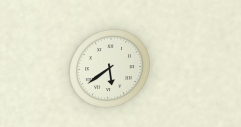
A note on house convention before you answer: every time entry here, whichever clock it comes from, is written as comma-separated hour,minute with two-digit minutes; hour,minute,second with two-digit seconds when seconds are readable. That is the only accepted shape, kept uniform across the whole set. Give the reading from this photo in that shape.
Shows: 5,39
